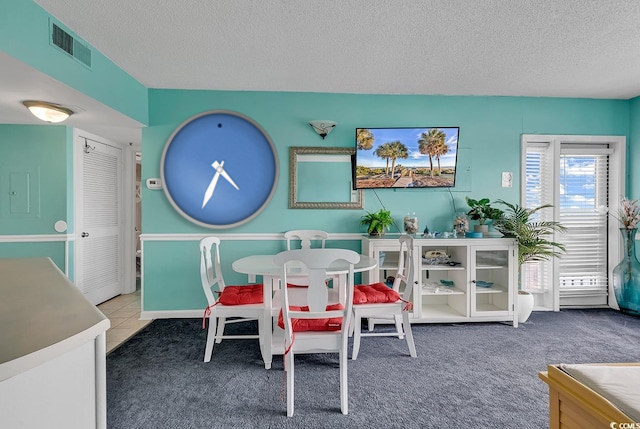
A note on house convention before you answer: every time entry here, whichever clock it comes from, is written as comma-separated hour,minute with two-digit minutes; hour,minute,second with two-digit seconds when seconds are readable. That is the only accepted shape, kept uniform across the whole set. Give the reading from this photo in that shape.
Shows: 4,34
